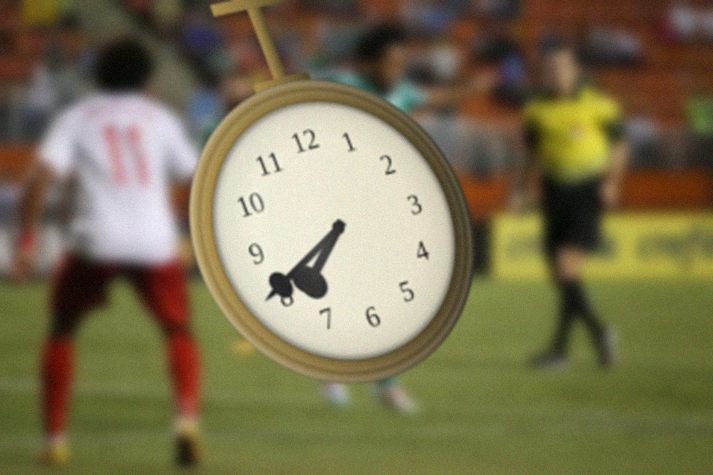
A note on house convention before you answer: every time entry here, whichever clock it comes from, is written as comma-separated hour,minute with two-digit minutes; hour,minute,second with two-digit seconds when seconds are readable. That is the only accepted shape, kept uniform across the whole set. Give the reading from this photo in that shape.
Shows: 7,41
